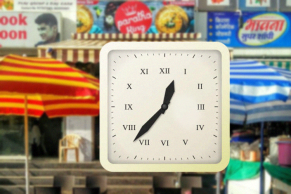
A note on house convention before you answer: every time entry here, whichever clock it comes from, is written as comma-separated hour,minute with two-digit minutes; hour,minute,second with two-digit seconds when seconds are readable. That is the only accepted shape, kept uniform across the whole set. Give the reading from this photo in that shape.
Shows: 12,37
